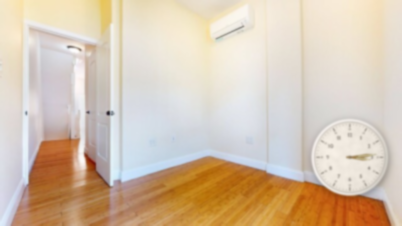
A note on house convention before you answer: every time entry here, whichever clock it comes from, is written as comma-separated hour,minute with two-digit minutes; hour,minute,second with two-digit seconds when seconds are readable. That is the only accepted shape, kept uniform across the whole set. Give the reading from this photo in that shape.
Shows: 3,14
